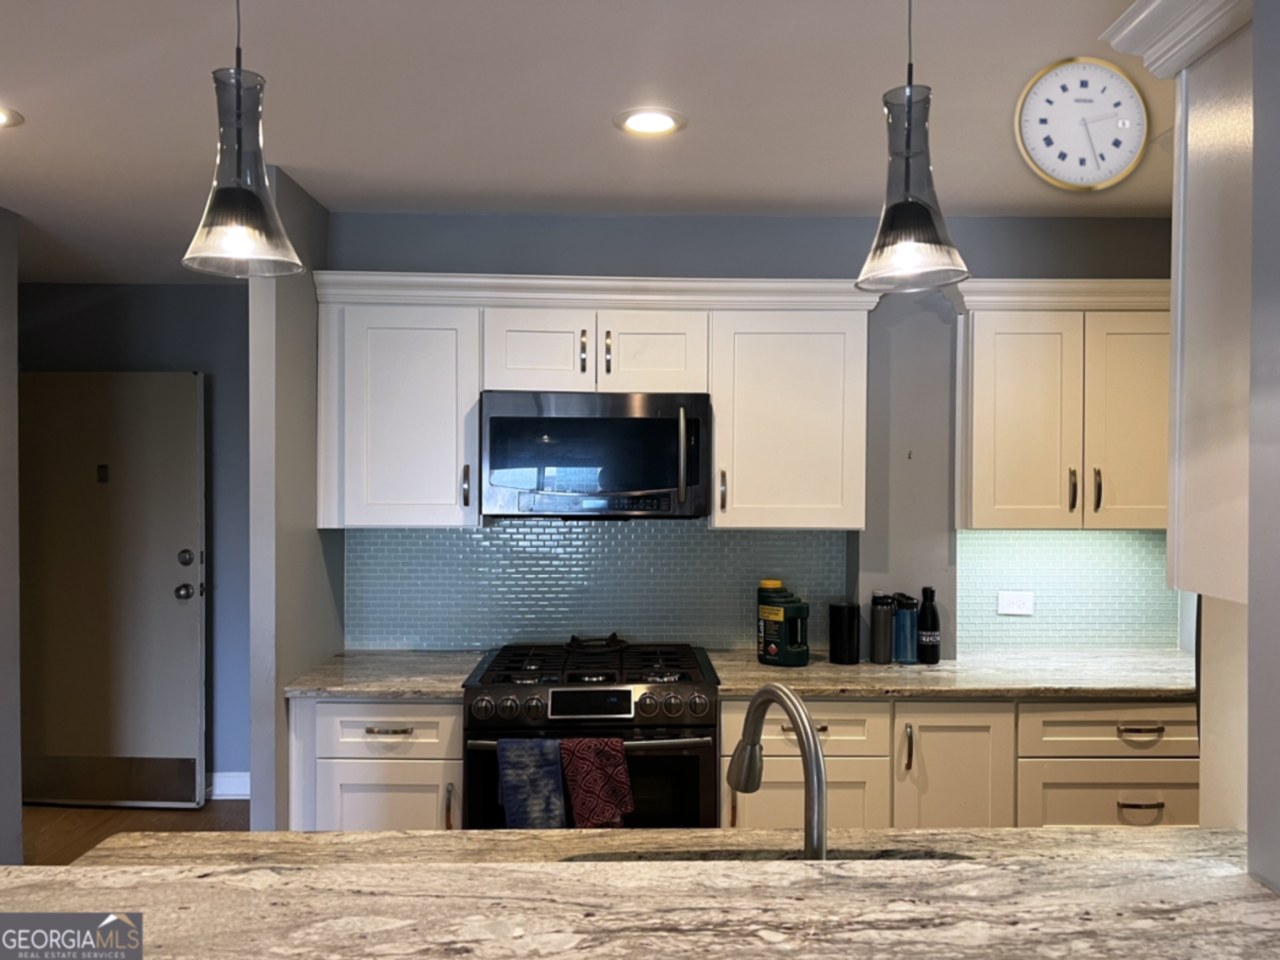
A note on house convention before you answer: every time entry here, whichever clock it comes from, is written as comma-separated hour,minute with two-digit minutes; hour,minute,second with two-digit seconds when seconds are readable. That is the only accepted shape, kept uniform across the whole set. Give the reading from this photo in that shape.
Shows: 2,27
